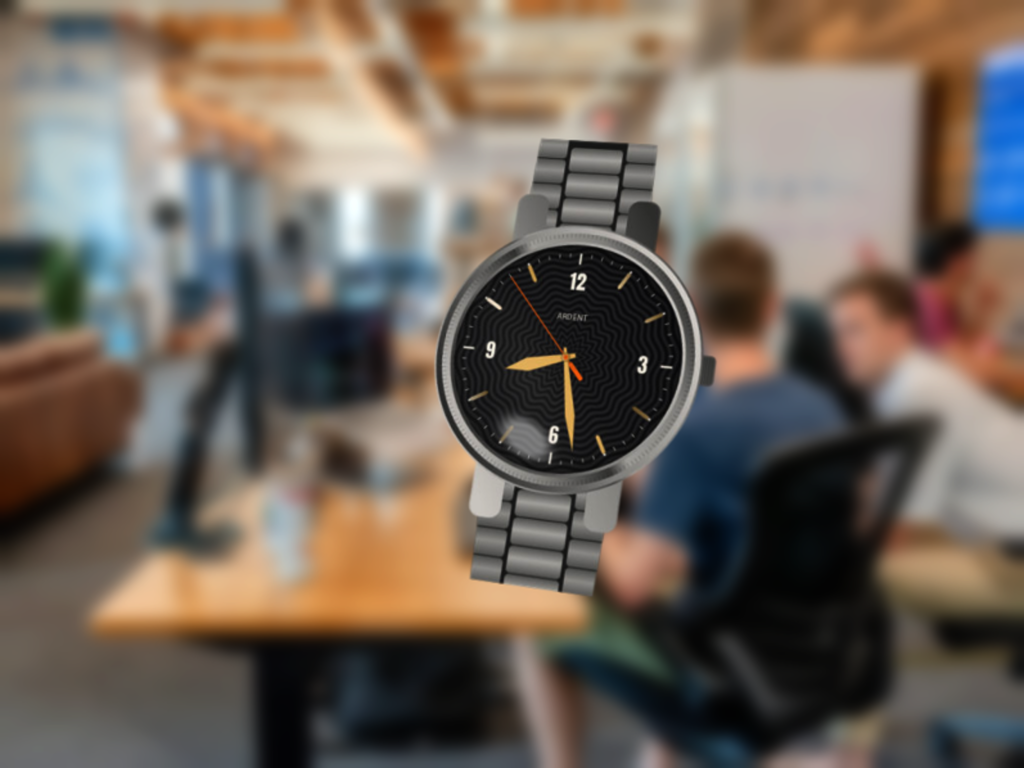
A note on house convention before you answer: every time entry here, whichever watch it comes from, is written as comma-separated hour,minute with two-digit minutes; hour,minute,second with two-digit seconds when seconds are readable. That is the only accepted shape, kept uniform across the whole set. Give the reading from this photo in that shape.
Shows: 8,27,53
